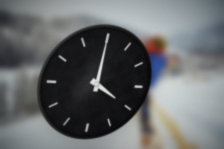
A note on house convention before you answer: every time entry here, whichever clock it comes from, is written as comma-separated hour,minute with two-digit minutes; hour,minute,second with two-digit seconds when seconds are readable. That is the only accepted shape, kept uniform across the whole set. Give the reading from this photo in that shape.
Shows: 4,00
